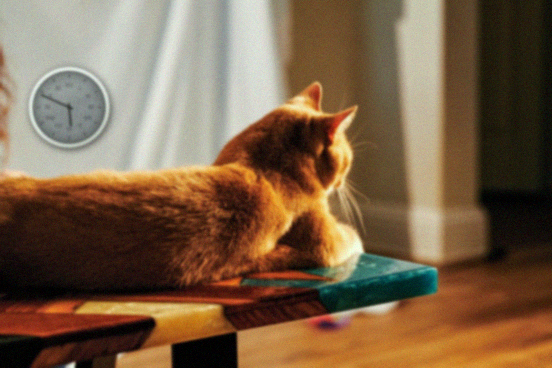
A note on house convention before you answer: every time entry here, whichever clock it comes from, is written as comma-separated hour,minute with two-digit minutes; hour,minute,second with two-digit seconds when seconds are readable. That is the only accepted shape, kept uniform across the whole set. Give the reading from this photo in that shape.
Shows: 5,49
